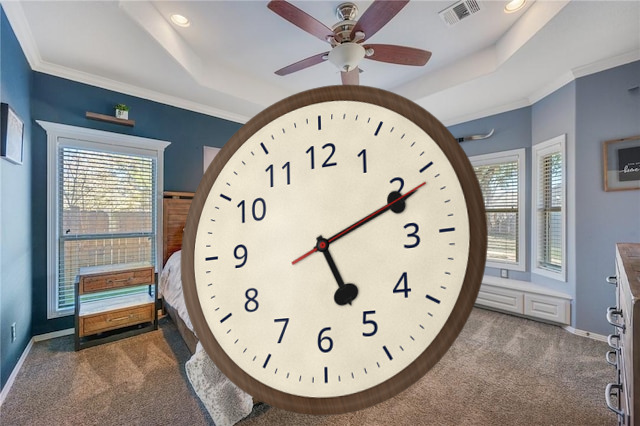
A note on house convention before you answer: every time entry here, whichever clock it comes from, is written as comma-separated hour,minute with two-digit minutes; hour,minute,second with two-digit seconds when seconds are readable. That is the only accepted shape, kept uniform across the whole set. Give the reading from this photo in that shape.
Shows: 5,11,11
